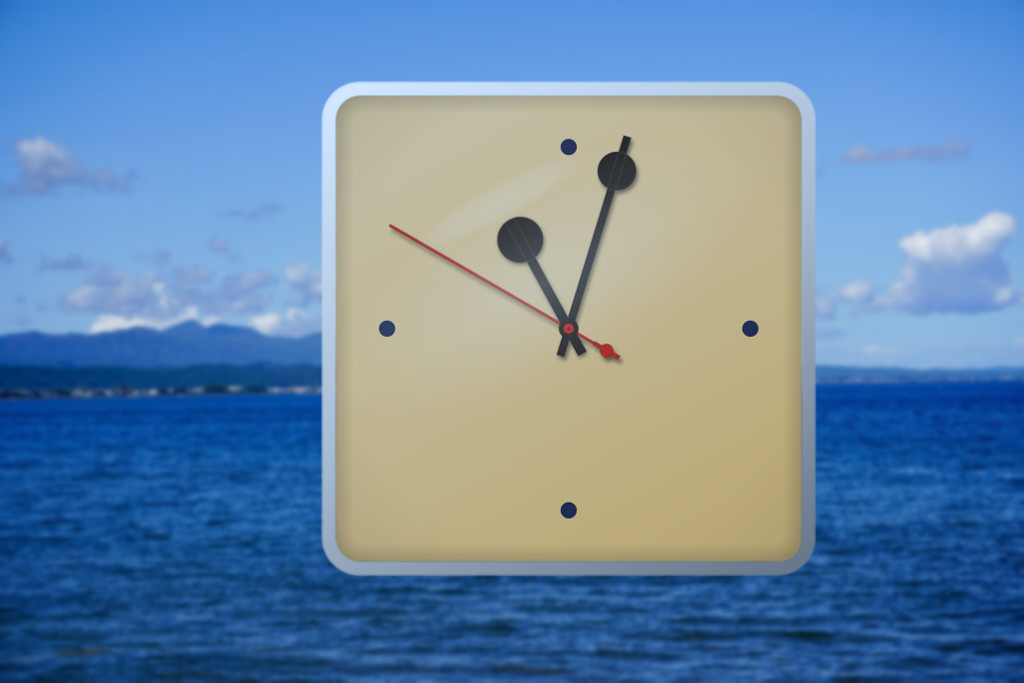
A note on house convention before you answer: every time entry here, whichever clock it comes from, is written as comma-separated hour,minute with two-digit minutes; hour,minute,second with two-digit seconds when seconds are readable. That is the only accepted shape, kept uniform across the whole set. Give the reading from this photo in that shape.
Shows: 11,02,50
